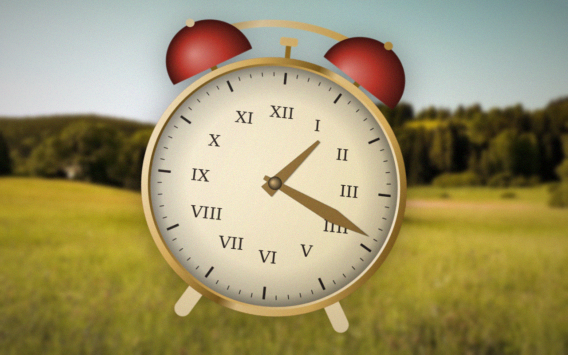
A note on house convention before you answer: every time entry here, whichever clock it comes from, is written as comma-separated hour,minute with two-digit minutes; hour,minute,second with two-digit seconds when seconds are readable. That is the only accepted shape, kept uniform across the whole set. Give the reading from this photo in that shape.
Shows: 1,19
